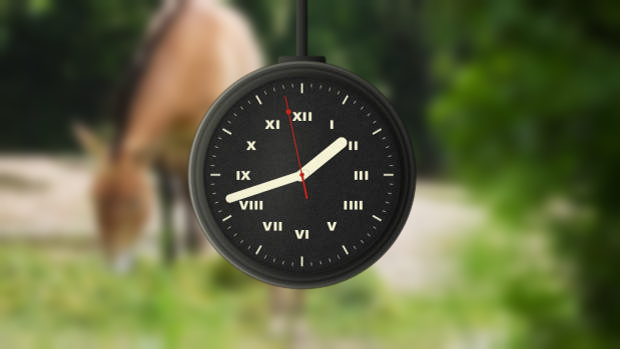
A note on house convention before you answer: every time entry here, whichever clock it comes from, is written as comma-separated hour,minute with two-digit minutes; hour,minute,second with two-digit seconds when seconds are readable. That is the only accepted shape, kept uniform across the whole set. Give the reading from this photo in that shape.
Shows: 1,41,58
